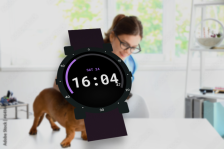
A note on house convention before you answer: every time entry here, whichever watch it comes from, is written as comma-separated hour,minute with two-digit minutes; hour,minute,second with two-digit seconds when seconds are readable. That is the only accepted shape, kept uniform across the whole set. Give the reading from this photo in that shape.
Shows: 16,04
